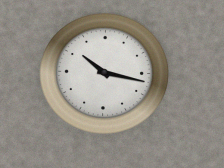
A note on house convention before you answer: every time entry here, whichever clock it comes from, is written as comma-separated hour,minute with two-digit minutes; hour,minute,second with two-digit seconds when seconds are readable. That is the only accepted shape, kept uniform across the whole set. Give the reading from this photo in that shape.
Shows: 10,17
